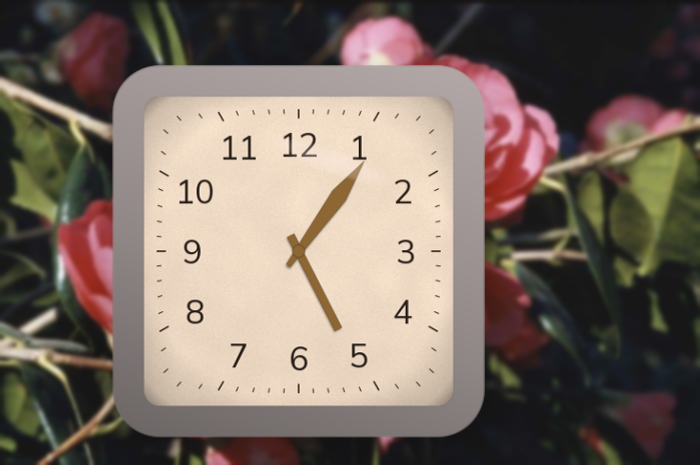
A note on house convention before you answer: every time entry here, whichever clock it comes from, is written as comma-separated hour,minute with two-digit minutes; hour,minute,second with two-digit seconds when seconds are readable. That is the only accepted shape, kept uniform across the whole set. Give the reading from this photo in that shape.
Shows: 5,06
